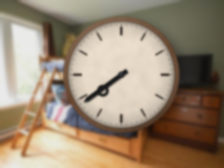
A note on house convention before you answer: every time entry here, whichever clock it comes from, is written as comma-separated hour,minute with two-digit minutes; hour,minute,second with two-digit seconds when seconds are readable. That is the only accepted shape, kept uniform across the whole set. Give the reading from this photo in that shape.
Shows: 7,39
